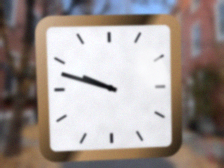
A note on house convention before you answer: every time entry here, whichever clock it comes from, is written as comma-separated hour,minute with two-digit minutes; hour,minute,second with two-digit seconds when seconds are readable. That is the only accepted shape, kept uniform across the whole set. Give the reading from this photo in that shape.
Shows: 9,48
